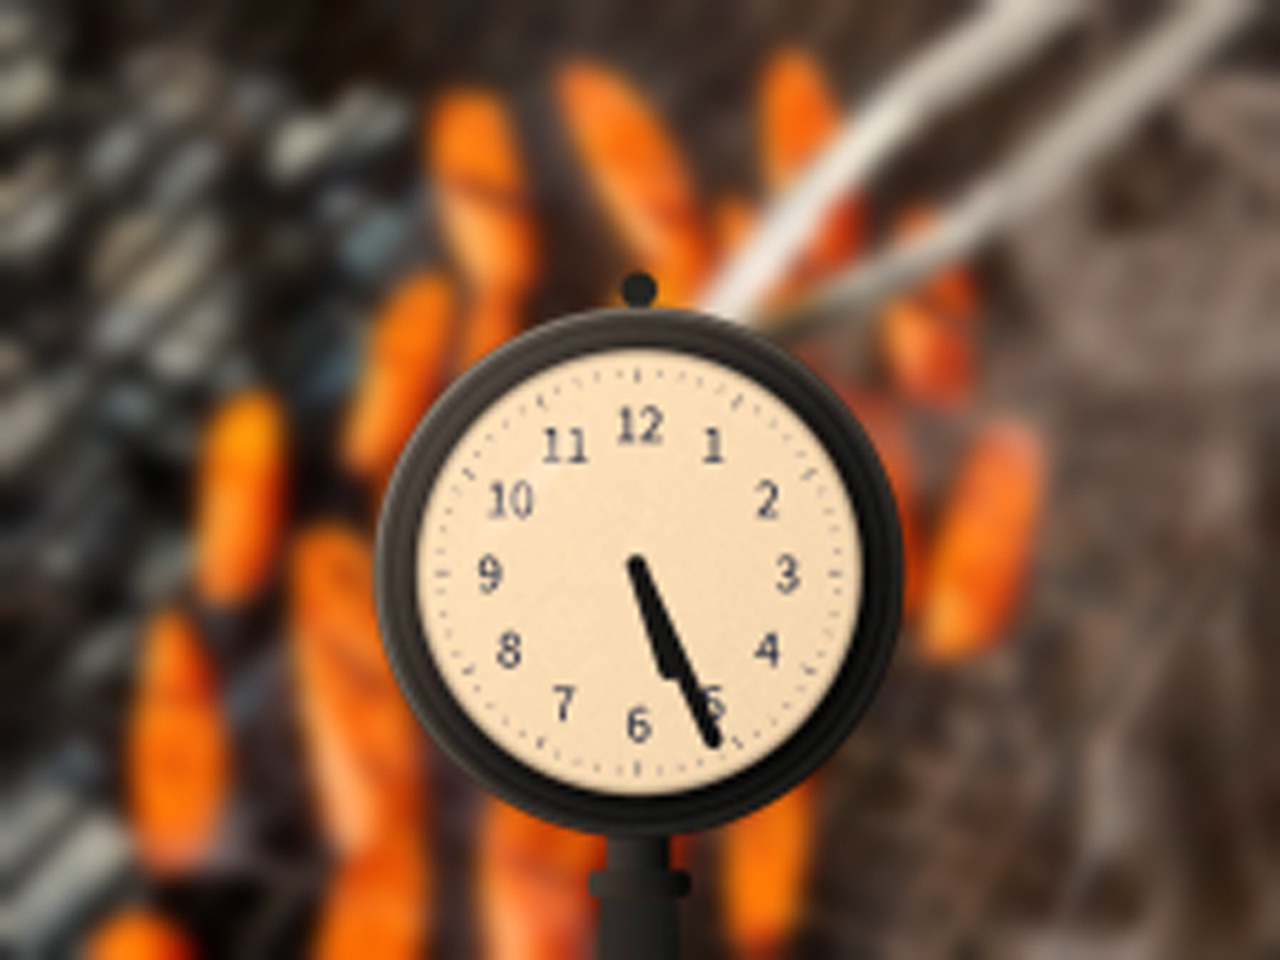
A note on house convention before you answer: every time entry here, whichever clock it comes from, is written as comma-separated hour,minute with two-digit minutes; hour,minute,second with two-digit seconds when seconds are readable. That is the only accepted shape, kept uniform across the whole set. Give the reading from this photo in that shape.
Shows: 5,26
